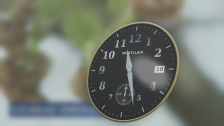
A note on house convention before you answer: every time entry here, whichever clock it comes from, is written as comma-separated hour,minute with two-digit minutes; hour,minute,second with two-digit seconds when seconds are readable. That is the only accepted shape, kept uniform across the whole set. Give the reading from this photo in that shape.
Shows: 11,27
